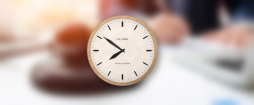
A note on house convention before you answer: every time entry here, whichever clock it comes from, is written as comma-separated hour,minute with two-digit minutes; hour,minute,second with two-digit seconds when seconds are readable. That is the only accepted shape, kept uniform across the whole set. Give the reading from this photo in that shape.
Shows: 7,51
